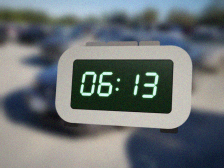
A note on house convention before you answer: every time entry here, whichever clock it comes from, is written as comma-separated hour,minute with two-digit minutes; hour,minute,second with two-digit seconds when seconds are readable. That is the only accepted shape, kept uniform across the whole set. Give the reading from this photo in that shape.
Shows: 6,13
